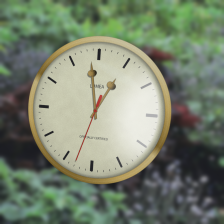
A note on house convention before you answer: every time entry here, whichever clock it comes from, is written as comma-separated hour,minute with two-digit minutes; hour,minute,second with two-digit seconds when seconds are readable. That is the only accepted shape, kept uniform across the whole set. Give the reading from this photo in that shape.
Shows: 12,58,33
